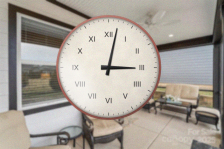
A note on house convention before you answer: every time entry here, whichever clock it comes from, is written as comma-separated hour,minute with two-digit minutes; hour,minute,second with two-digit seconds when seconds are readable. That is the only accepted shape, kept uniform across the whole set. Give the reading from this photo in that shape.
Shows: 3,02
